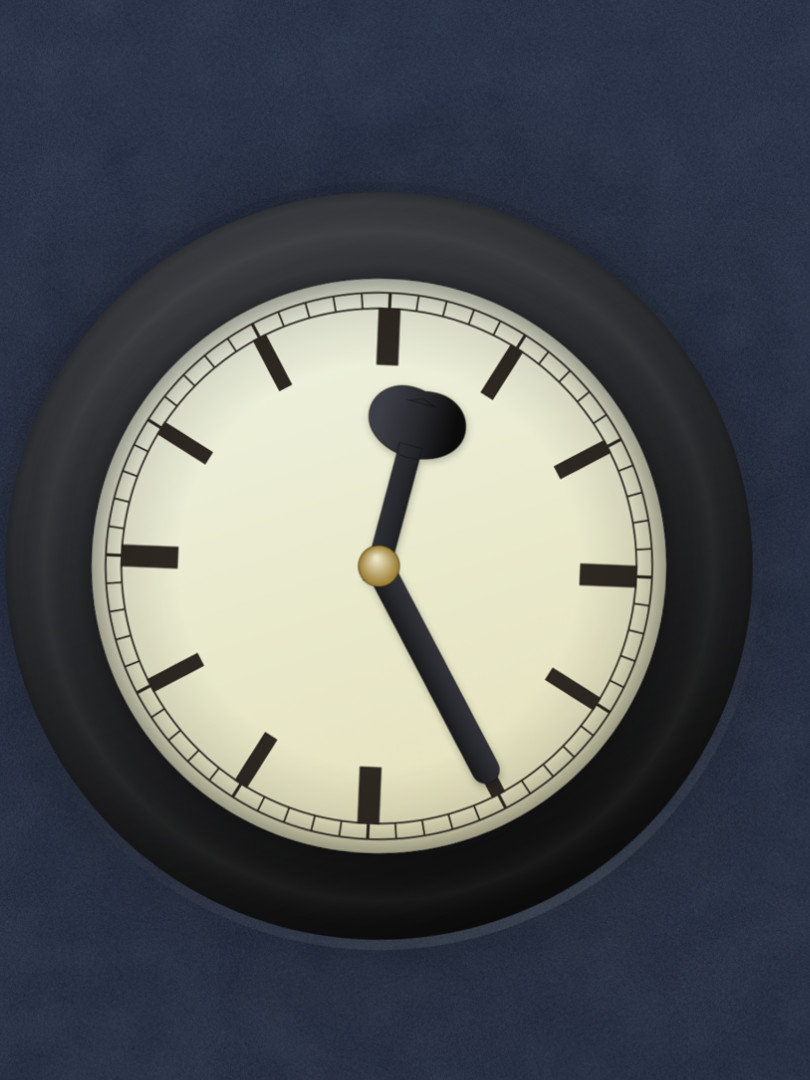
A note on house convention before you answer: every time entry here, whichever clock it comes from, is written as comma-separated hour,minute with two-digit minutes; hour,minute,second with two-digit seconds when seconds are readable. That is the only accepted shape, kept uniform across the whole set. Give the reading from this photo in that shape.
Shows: 12,25
